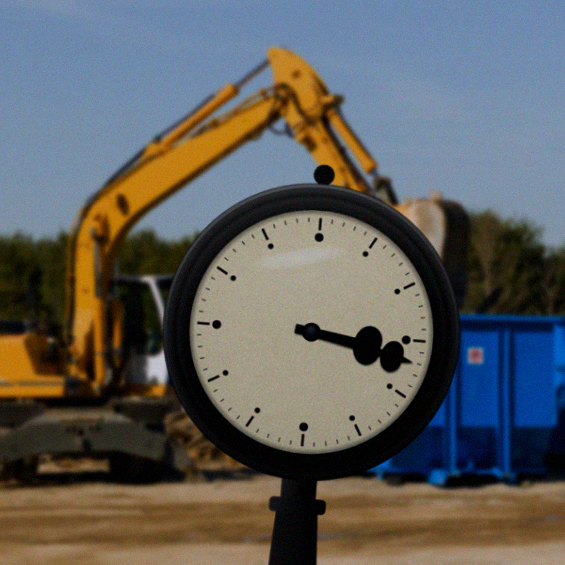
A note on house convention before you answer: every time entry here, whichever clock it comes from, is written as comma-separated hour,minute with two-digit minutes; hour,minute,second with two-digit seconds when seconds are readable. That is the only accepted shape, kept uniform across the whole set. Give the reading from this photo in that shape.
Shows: 3,17
